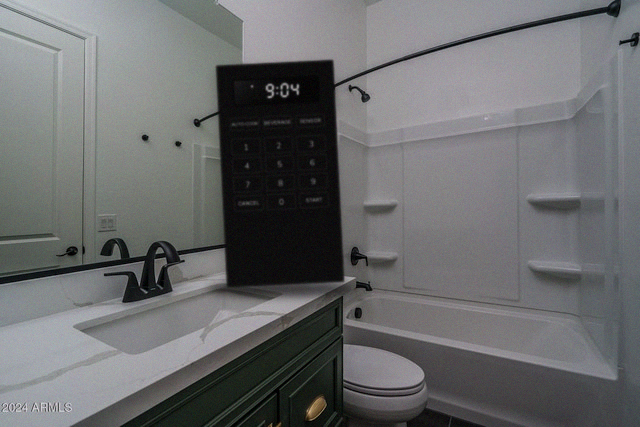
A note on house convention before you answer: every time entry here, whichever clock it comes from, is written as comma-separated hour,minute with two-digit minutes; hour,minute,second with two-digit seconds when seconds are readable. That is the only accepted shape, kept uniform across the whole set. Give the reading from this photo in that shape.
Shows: 9,04
